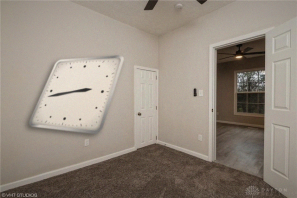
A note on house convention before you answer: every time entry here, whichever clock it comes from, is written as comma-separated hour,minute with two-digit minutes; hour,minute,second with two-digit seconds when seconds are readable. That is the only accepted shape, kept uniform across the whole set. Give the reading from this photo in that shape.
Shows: 2,43
